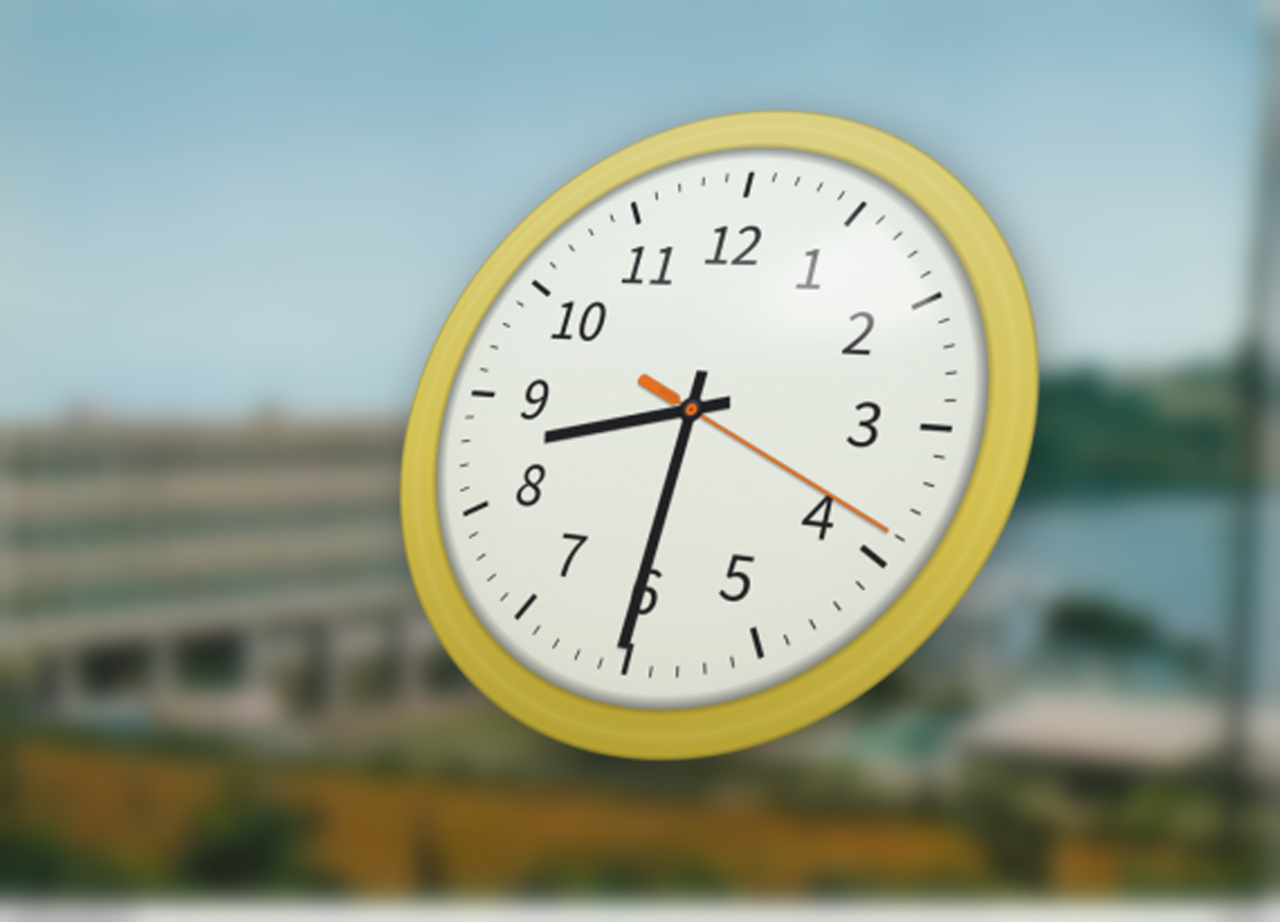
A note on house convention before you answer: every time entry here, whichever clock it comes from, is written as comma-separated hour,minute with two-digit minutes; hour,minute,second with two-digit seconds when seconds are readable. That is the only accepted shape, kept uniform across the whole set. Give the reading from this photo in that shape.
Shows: 8,30,19
